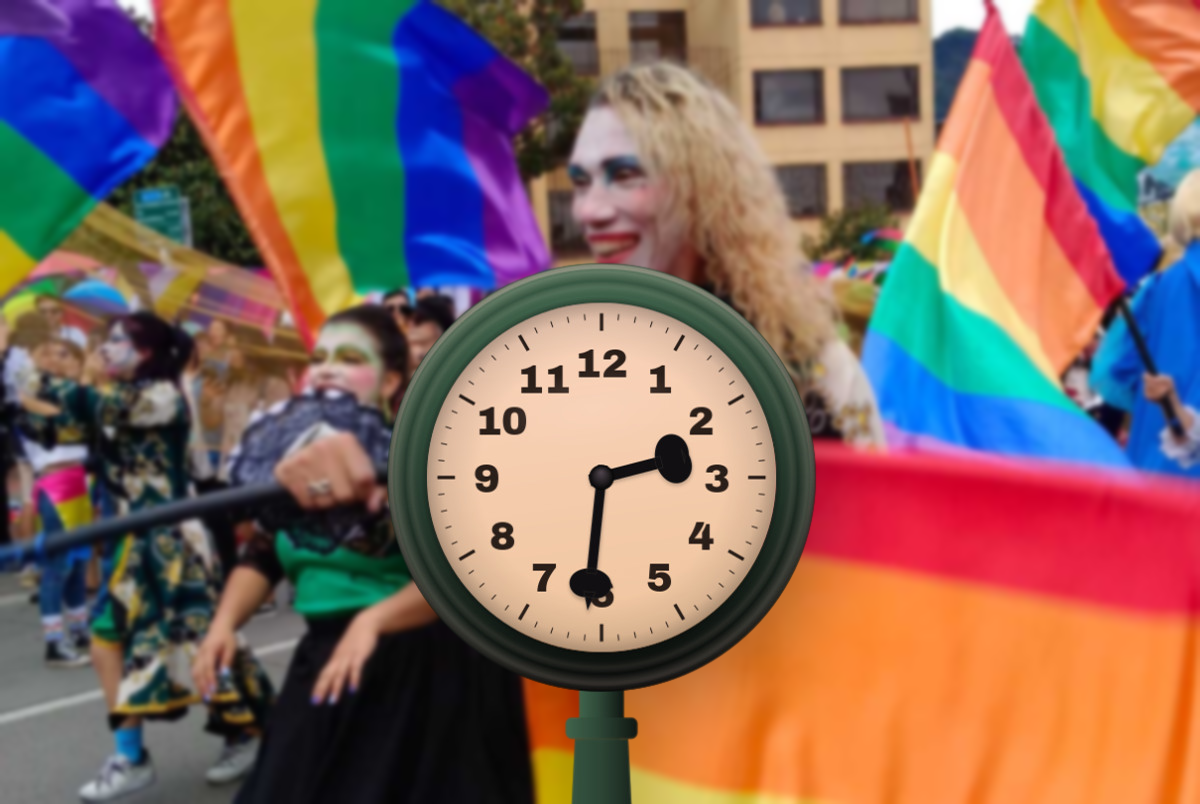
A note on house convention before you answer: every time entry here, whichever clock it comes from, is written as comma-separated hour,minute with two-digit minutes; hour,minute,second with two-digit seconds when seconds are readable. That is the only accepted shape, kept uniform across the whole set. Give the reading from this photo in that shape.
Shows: 2,31
